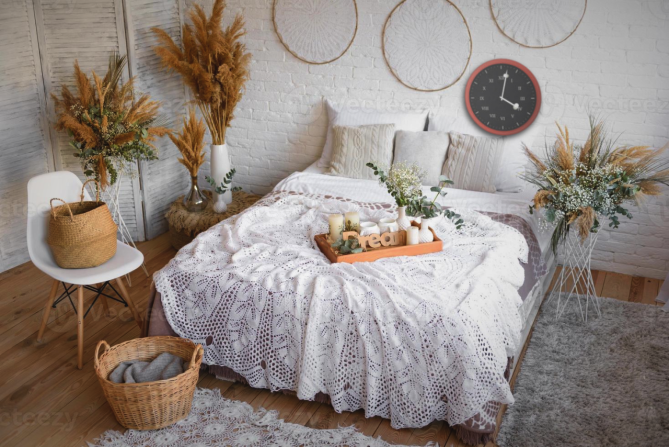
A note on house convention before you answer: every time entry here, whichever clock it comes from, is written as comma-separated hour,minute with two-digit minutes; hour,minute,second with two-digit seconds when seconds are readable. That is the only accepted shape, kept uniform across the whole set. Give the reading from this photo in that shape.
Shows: 4,02
